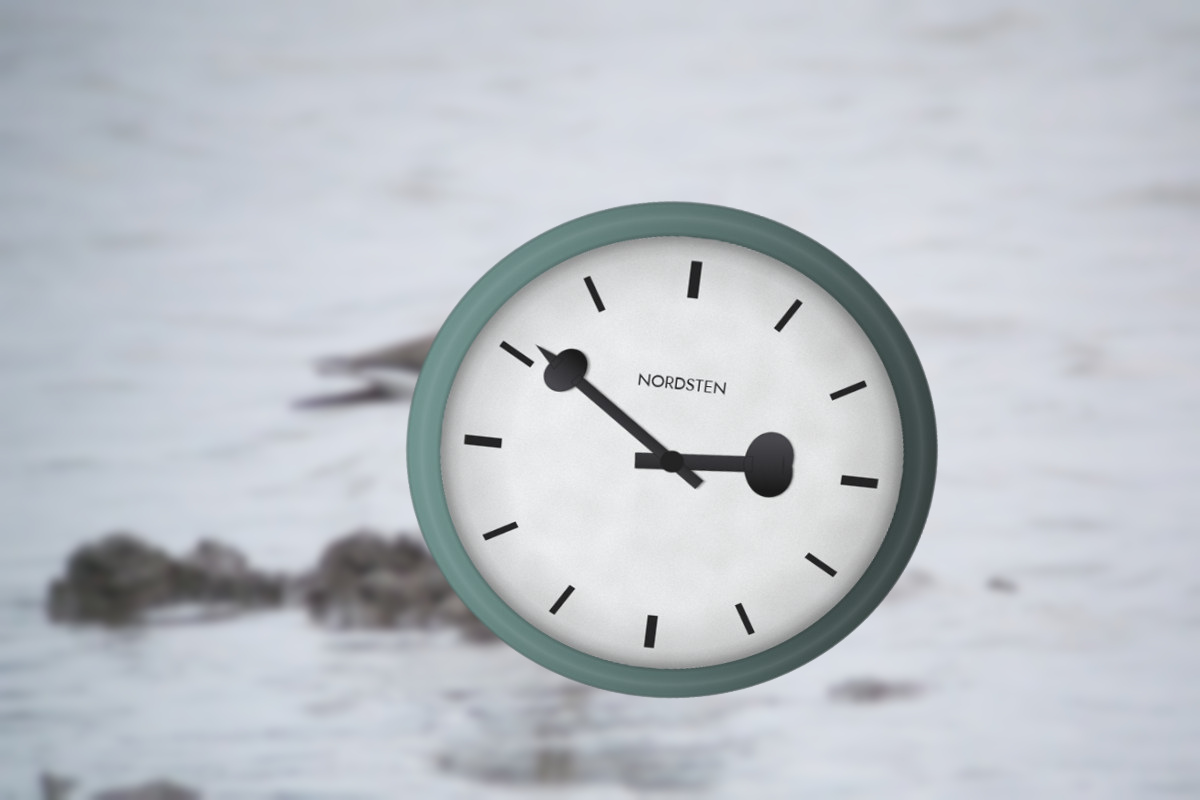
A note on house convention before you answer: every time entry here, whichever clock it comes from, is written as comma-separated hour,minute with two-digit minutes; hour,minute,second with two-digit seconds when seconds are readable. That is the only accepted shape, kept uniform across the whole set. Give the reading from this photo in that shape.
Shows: 2,51
